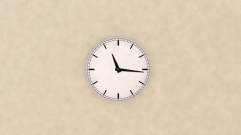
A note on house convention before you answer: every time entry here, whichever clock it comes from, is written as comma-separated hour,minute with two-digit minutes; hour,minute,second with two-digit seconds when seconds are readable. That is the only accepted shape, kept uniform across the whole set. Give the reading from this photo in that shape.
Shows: 11,16
